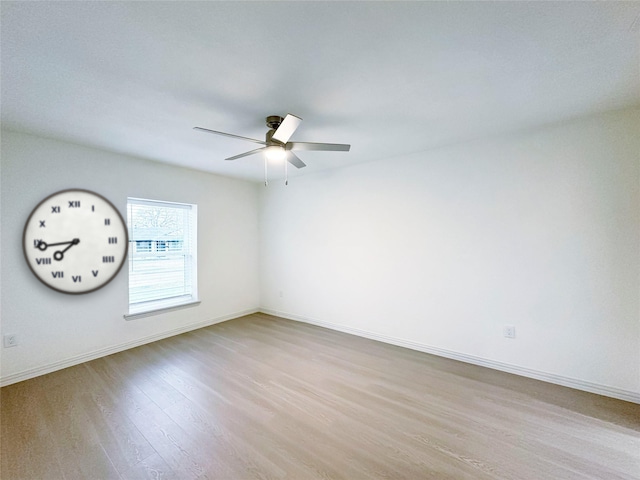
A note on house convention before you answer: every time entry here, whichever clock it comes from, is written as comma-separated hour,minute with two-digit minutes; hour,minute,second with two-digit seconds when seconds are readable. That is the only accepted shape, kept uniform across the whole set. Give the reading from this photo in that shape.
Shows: 7,44
